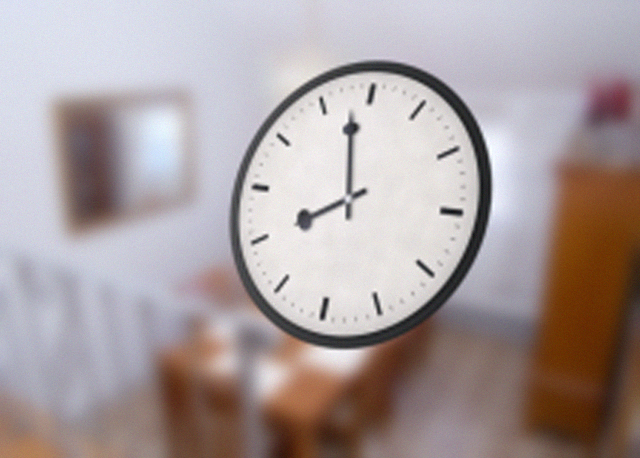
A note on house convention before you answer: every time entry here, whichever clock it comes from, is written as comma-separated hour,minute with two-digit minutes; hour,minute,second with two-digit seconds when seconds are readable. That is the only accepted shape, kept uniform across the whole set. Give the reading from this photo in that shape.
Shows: 7,58
